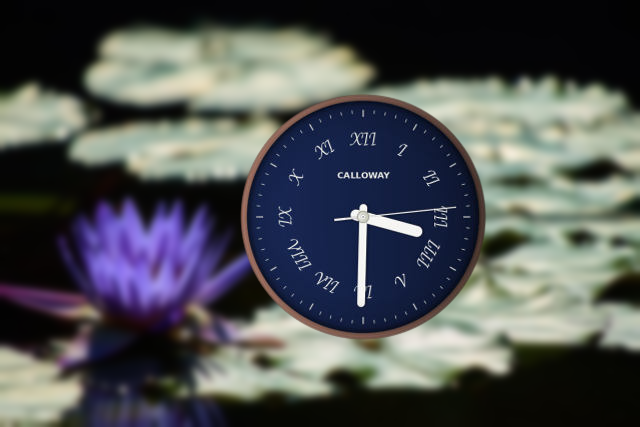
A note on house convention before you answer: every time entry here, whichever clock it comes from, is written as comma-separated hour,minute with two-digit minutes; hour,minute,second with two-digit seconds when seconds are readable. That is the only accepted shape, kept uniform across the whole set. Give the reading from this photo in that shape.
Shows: 3,30,14
